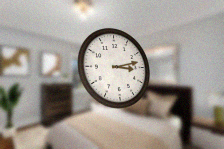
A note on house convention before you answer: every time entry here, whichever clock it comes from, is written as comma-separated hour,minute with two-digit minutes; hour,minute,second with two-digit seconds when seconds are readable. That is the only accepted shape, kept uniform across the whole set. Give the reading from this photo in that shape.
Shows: 3,13
